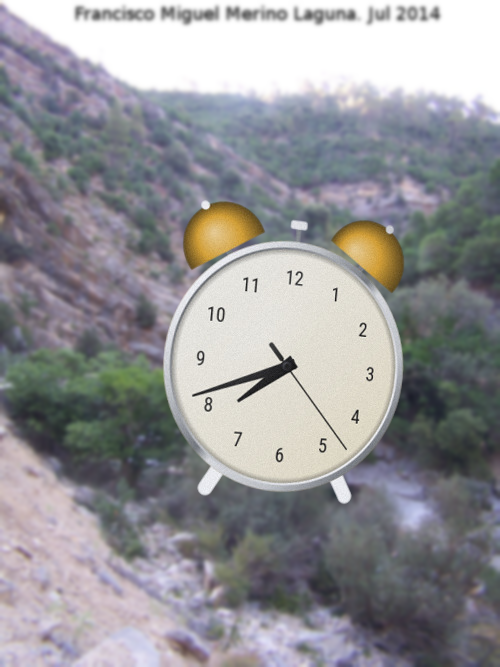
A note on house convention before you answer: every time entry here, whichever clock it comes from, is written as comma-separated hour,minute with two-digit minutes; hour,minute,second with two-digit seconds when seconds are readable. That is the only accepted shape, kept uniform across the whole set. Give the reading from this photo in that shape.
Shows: 7,41,23
